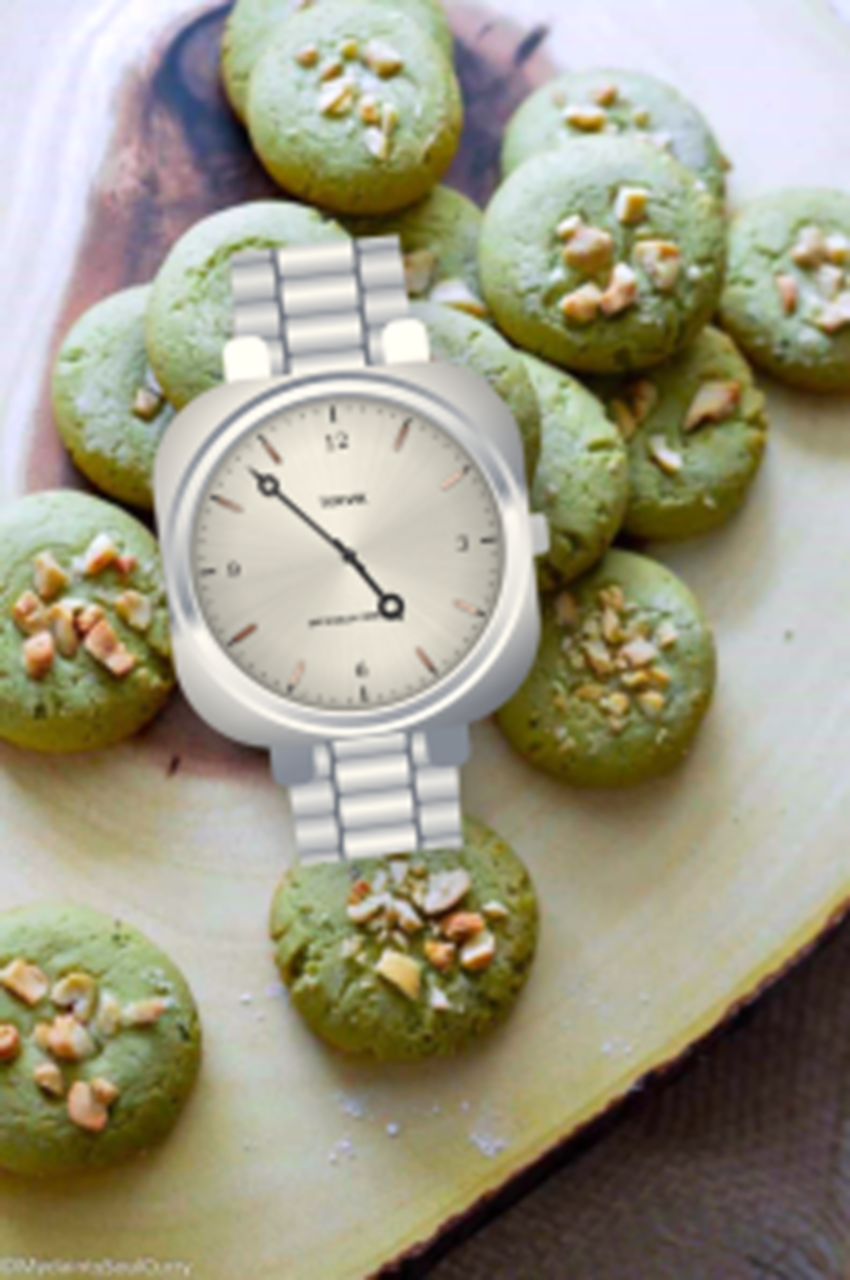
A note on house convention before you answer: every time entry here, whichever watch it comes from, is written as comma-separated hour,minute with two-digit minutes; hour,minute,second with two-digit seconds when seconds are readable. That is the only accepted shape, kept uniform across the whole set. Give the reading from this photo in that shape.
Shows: 4,53
